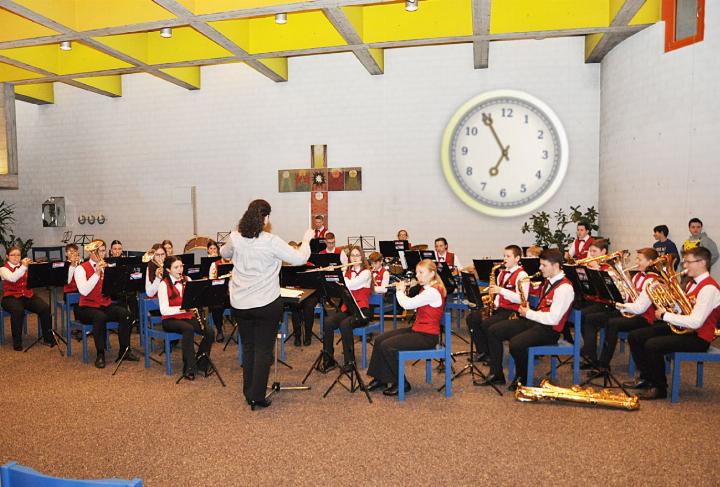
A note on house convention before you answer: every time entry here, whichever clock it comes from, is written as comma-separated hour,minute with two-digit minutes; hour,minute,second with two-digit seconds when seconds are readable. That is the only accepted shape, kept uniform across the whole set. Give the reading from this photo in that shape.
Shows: 6,55
